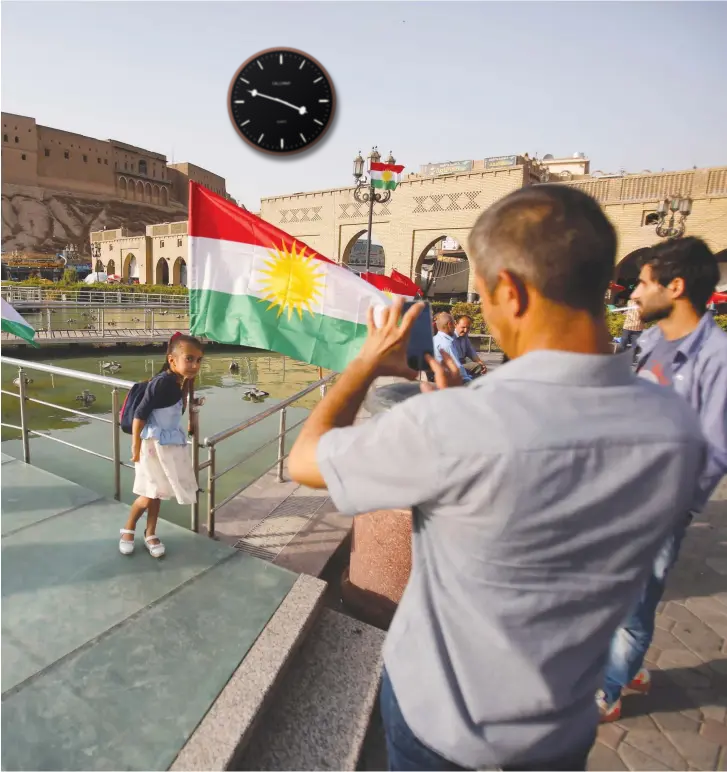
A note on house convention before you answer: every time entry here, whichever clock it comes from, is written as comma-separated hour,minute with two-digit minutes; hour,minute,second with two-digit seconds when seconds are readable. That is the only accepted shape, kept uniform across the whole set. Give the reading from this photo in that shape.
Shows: 3,48
